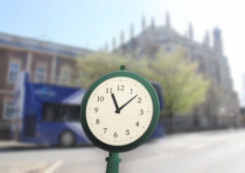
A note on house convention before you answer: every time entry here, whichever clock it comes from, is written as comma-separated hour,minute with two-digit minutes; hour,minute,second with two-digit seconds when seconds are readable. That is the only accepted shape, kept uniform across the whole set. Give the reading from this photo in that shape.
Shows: 11,08
